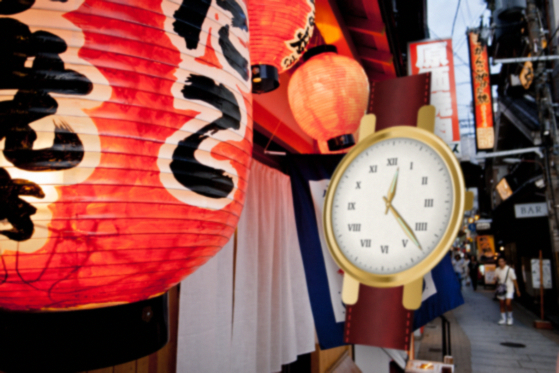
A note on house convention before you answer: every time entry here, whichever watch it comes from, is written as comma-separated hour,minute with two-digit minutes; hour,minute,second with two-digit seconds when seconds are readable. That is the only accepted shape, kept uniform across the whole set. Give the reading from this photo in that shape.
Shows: 12,23
